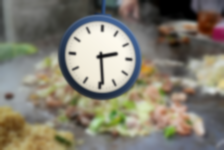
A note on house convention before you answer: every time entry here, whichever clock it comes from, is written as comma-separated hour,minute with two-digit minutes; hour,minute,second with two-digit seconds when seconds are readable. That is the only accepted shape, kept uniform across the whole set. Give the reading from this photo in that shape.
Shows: 2,29
